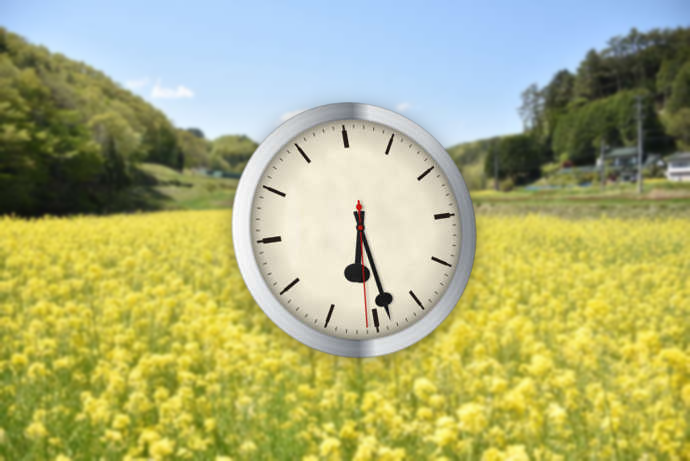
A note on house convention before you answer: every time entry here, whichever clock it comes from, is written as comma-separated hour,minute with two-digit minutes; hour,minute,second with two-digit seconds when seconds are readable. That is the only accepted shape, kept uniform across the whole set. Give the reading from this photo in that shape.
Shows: 6,28,31
